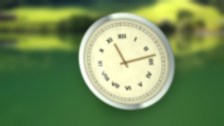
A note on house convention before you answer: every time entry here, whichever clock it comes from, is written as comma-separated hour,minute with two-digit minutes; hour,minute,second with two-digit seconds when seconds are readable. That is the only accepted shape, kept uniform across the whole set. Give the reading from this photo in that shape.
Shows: 11,13
